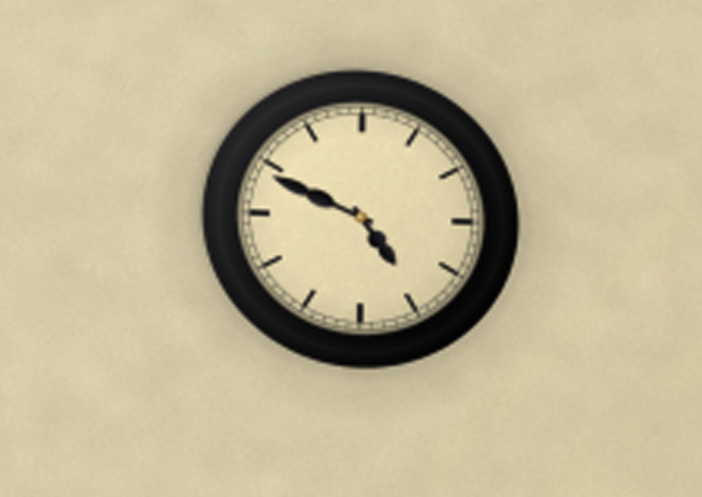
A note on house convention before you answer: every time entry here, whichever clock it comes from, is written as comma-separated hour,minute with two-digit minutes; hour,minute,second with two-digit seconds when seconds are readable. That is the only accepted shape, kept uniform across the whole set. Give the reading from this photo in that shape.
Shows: 4,49
